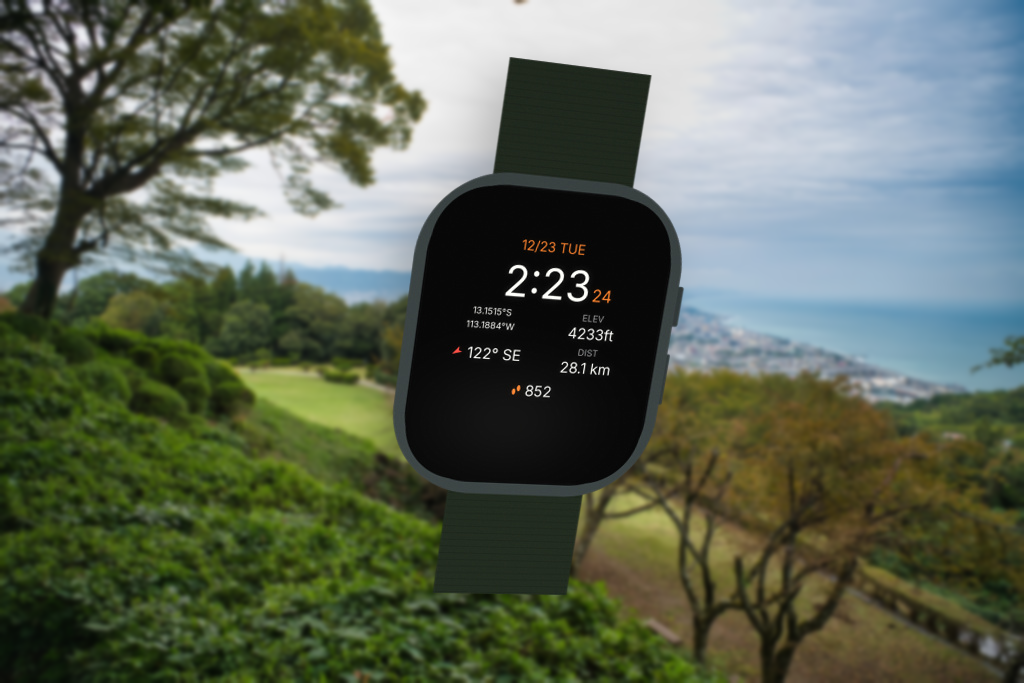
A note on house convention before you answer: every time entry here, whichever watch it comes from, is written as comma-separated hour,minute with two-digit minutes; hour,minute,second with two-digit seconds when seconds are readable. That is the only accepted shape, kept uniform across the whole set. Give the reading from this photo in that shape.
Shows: 2,23,24
